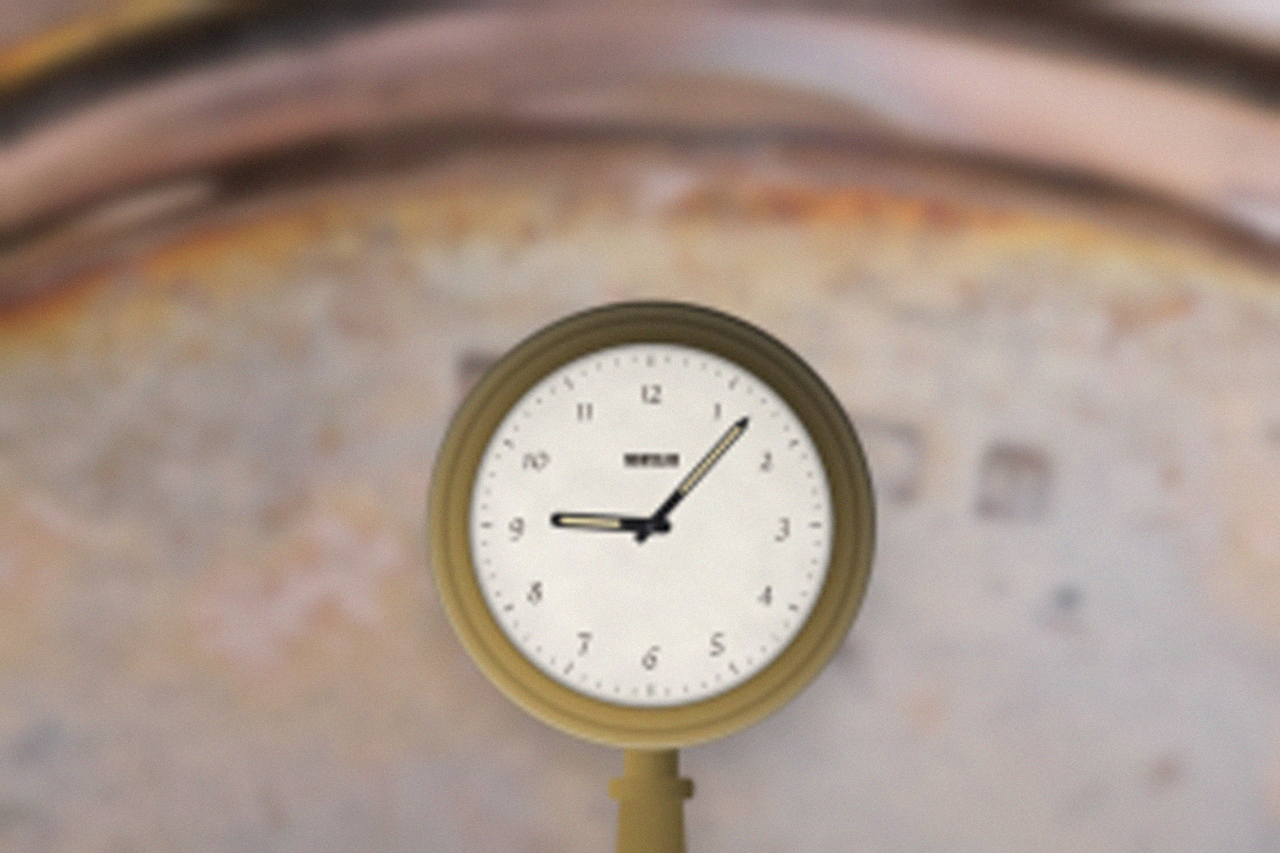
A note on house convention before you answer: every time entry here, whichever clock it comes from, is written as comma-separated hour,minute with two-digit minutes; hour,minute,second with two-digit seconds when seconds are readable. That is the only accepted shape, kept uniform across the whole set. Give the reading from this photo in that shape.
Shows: 9,07
